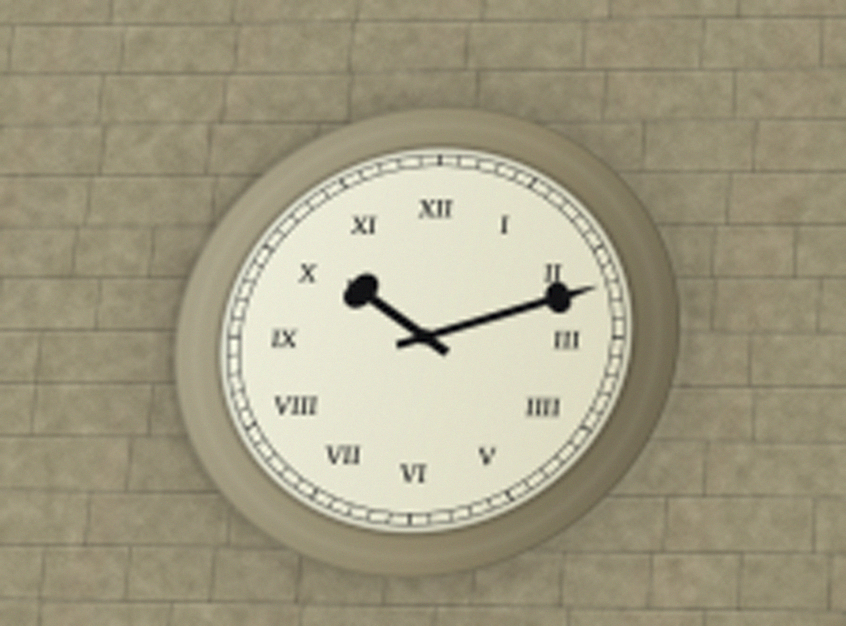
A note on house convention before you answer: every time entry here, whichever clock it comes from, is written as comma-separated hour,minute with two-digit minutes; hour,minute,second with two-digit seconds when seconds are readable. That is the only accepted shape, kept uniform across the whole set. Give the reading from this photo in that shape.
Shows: 10,12
